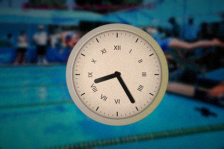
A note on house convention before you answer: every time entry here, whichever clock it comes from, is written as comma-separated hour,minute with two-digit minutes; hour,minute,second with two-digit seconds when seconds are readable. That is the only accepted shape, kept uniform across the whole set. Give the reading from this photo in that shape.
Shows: 8,25
